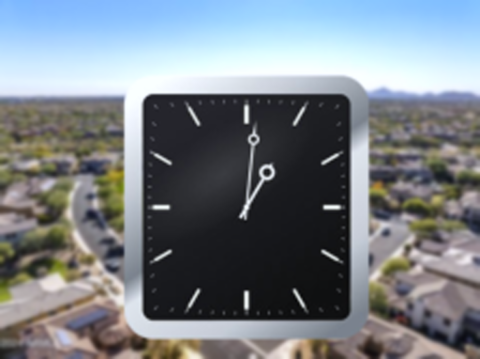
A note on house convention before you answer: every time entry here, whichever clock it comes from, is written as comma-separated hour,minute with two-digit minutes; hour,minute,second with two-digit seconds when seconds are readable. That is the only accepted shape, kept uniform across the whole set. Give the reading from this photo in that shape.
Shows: 1,01
